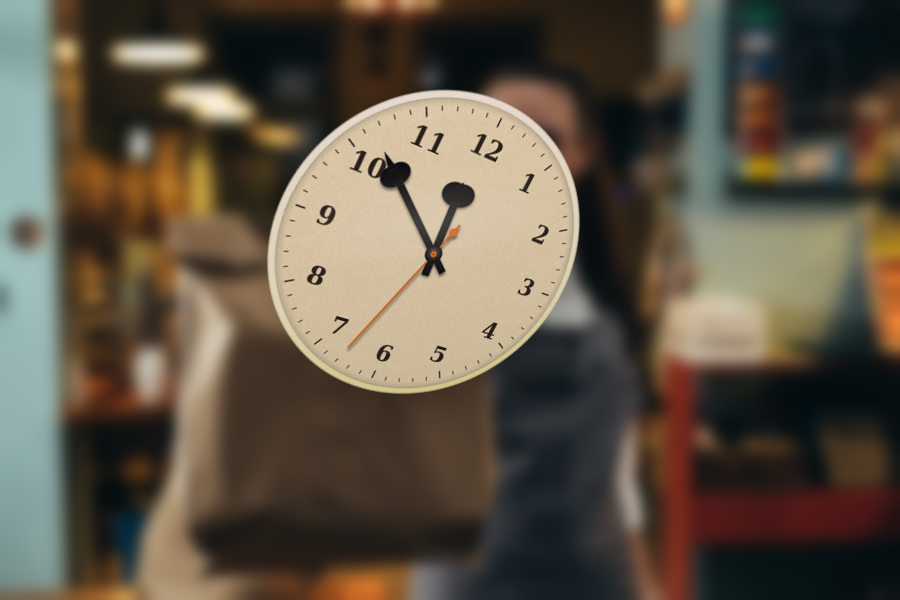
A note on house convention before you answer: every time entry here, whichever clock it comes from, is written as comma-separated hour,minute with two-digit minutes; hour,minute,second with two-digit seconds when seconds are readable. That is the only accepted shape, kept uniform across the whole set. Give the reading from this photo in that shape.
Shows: 11,51,33
